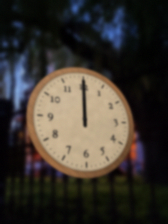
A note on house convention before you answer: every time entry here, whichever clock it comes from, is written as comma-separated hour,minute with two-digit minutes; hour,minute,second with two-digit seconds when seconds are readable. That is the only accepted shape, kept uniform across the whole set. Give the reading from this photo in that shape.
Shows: 12,00
